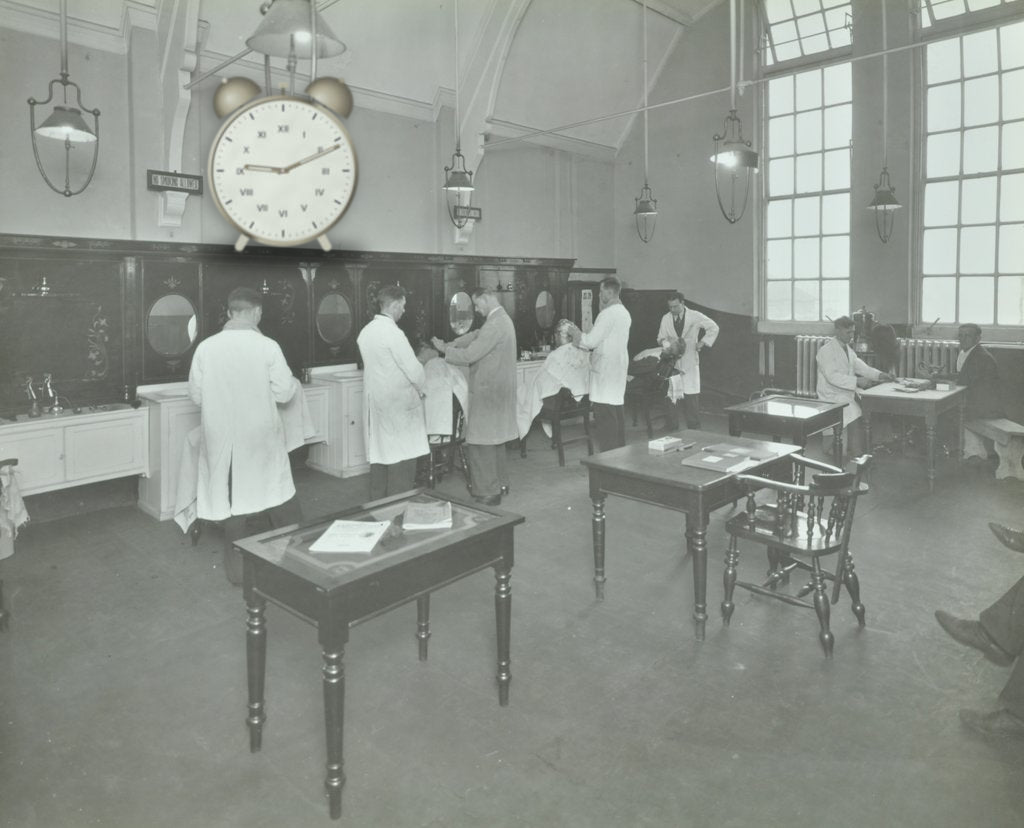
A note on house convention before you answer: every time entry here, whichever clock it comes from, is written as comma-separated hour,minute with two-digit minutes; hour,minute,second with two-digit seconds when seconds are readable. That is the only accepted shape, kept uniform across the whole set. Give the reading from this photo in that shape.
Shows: 9,11
